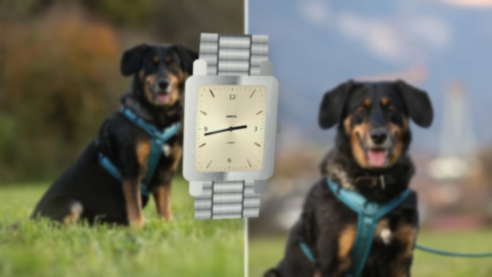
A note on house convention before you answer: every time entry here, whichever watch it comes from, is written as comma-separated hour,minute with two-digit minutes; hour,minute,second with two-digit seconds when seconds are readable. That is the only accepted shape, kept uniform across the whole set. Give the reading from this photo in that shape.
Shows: 2,43
